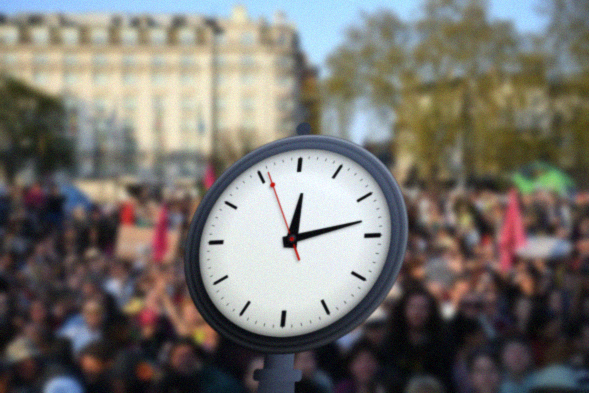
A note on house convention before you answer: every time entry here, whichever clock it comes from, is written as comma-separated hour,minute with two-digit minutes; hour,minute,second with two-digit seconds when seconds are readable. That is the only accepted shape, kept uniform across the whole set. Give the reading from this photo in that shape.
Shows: 12,12,56
